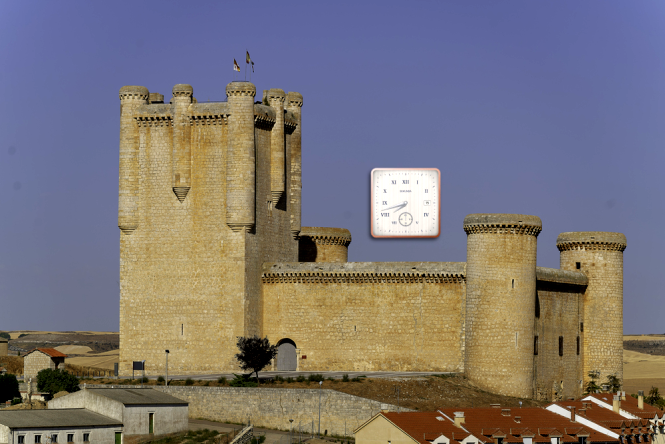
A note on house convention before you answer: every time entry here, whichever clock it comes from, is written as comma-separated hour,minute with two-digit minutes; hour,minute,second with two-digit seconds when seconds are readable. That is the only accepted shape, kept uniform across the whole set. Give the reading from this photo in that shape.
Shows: 7,42
